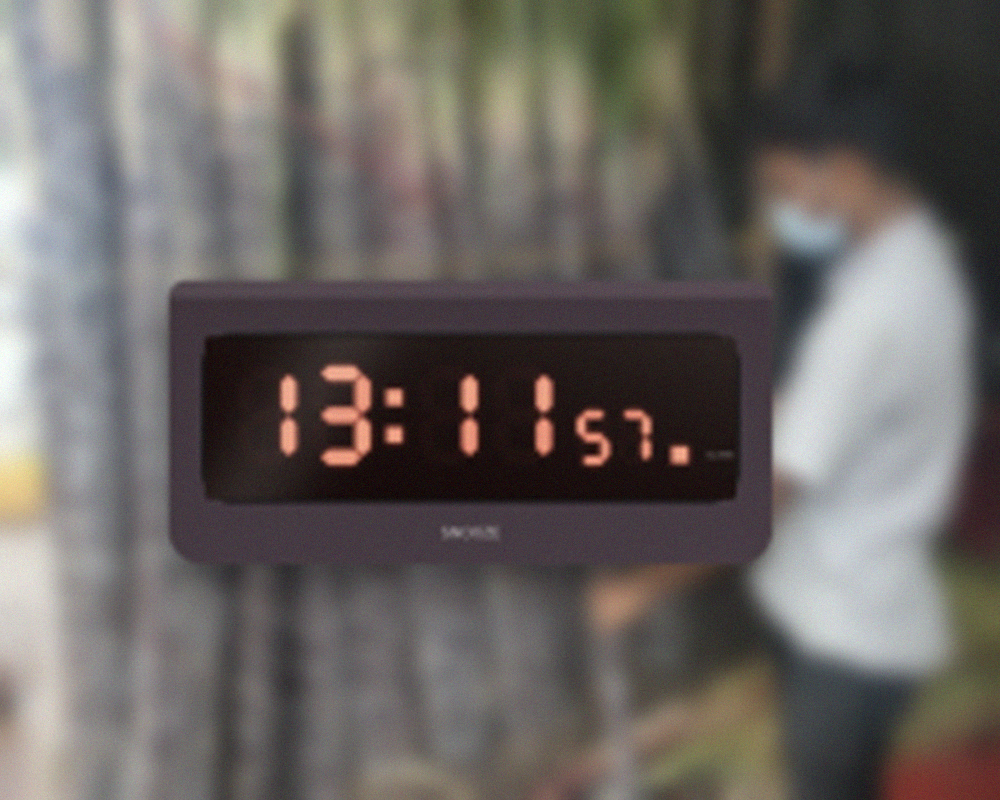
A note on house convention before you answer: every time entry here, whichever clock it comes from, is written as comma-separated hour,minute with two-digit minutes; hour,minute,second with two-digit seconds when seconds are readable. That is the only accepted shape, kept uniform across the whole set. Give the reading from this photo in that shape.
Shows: 13,11,57
